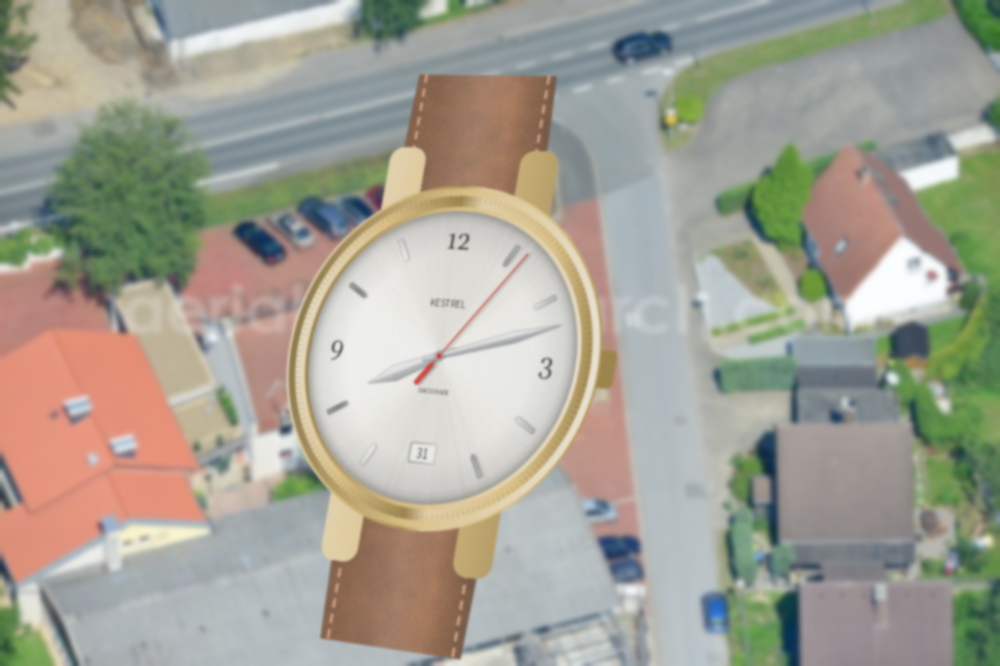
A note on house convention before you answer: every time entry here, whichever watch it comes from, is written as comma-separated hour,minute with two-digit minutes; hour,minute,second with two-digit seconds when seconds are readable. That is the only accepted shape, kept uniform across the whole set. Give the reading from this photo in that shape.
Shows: 8,12,06
